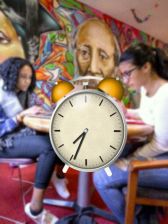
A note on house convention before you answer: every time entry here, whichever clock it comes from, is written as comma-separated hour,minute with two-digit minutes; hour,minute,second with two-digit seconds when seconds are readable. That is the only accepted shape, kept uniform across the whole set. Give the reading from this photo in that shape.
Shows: 7,34
